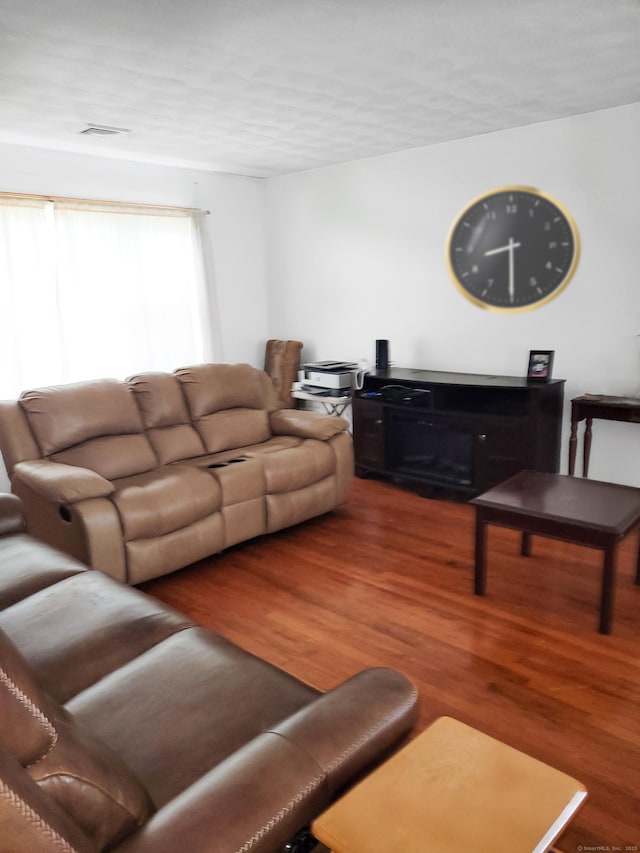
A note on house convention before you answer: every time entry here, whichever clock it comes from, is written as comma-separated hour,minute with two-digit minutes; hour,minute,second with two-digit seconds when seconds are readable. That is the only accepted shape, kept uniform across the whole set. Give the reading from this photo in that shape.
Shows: 8,30
